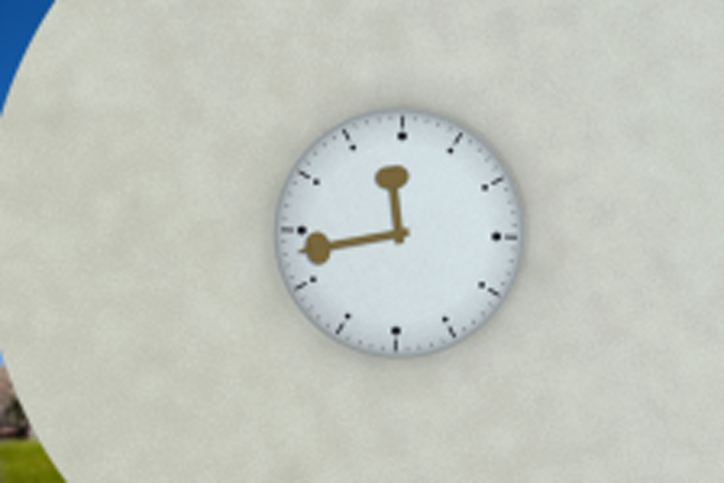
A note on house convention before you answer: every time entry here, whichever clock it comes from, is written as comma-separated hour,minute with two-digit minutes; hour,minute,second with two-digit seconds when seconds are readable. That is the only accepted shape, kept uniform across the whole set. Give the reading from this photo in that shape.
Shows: 11,43
